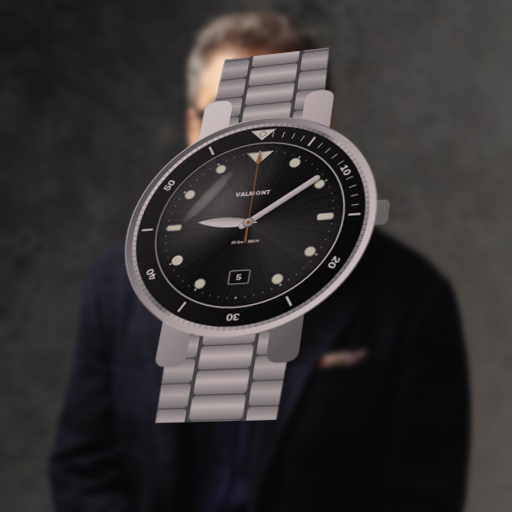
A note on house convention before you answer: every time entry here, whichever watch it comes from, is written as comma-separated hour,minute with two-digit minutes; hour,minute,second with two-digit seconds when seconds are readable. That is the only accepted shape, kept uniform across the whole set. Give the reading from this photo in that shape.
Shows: 9,09,00
